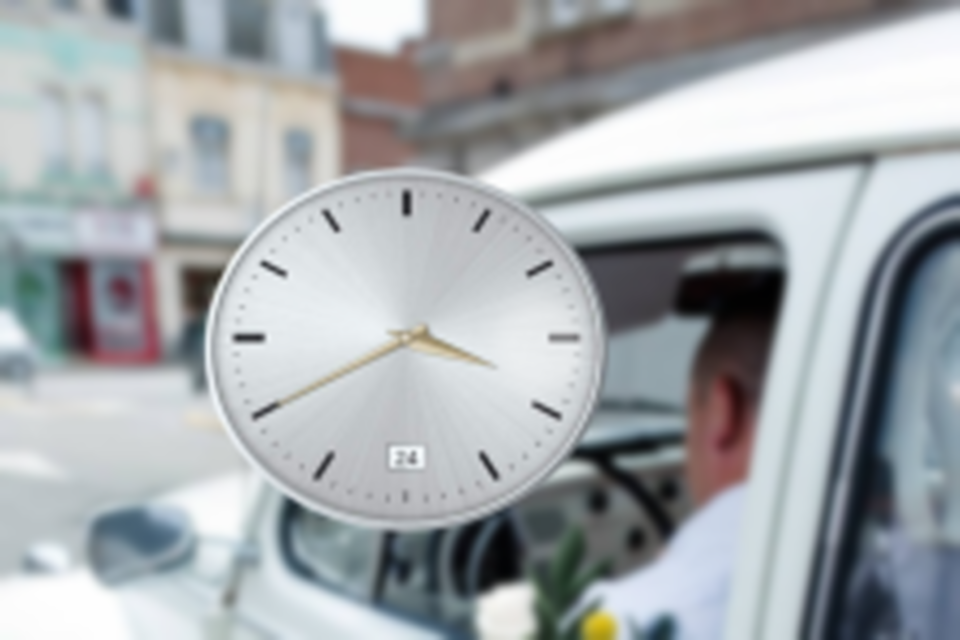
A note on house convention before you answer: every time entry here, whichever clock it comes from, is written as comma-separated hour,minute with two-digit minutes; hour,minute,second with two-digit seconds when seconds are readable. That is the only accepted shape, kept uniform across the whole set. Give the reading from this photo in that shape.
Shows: 3,40
